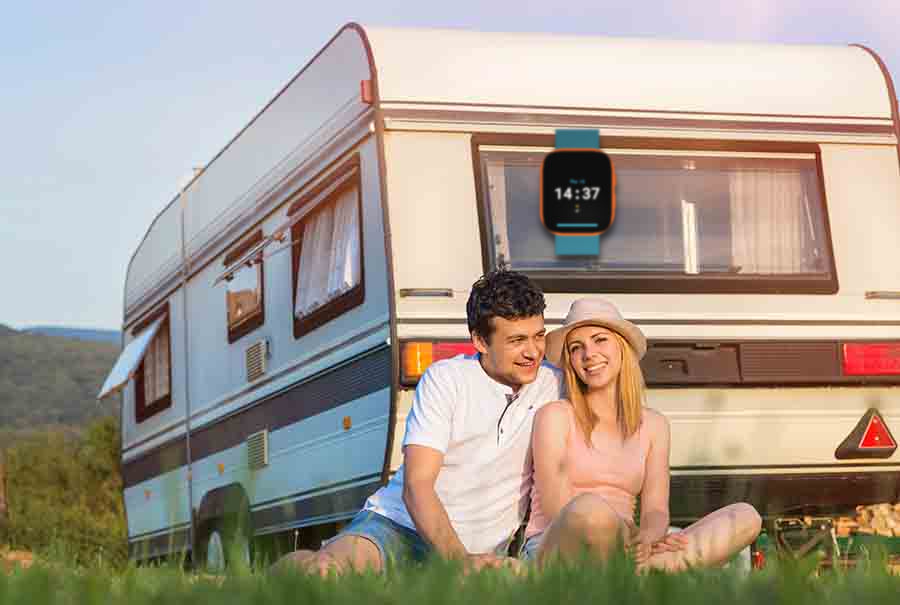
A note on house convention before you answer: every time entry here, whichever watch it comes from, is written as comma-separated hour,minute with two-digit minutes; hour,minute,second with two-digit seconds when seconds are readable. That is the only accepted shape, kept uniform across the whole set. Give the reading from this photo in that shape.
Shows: 14,37
